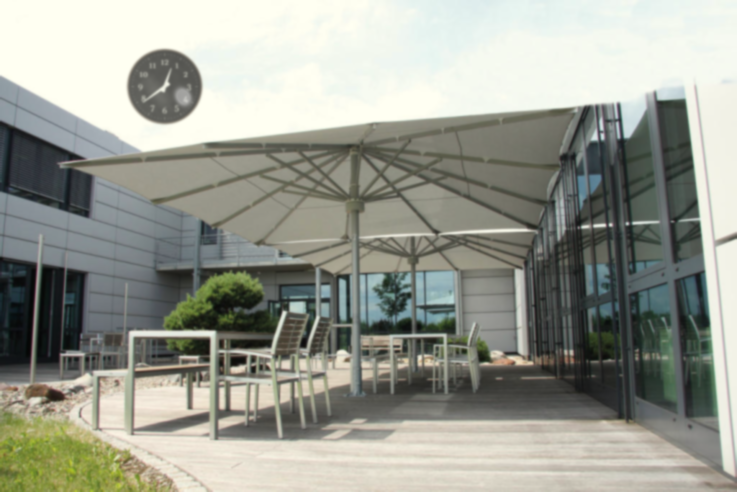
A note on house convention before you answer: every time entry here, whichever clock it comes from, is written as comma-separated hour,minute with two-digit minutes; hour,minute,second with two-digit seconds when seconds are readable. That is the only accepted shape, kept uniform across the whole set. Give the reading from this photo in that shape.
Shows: 12,39
